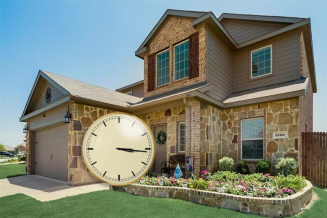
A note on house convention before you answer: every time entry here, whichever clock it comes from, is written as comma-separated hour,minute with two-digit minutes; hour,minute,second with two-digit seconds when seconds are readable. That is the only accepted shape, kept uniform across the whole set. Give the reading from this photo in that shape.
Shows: 3,16
